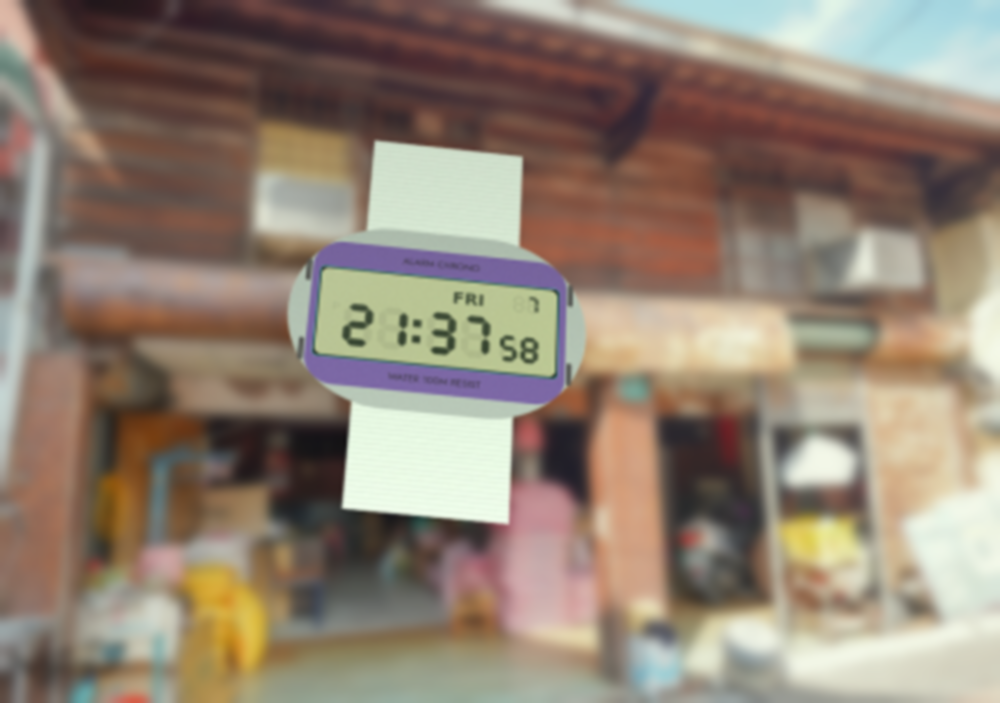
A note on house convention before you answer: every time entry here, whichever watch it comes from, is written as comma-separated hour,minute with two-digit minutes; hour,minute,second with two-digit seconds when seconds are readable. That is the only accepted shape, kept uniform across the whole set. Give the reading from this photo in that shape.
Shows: 21,37,58
